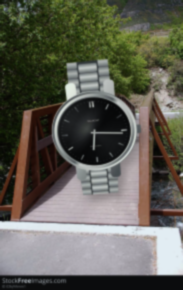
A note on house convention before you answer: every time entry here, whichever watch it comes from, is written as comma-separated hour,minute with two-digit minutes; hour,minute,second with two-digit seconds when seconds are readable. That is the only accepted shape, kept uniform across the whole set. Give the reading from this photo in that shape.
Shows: 6,16
